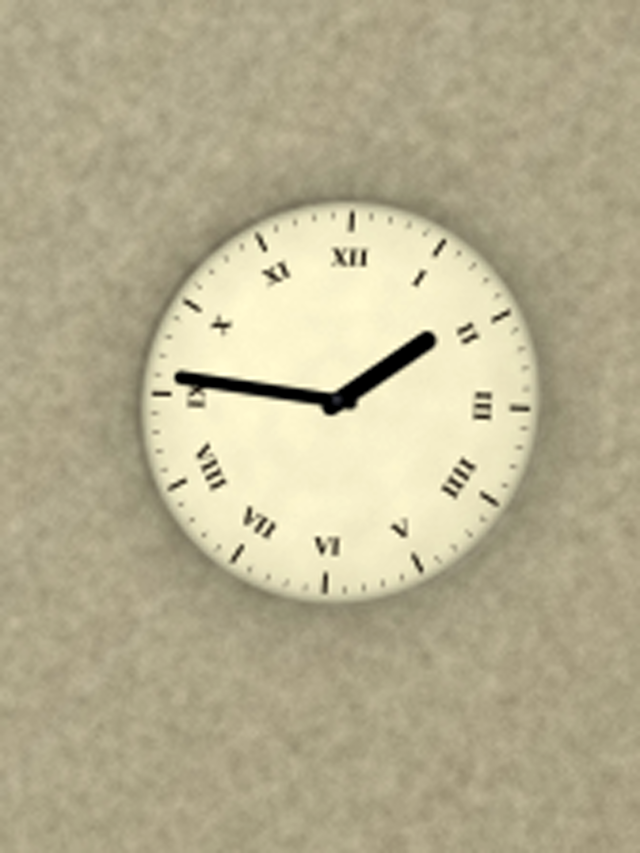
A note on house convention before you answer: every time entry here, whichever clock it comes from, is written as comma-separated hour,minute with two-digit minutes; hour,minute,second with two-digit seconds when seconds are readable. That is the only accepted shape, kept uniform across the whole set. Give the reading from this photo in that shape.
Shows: 1,46
